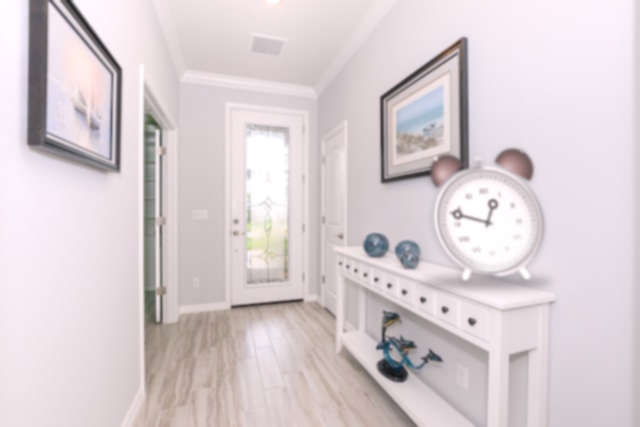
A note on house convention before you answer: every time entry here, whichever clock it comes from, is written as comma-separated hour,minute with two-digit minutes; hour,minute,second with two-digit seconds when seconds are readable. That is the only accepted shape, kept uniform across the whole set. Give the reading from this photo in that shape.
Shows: 12,48
